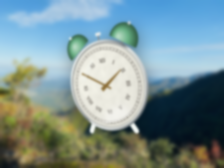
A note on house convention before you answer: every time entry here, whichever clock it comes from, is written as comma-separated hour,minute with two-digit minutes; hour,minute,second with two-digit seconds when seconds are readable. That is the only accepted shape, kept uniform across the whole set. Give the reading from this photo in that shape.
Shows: 1,50
